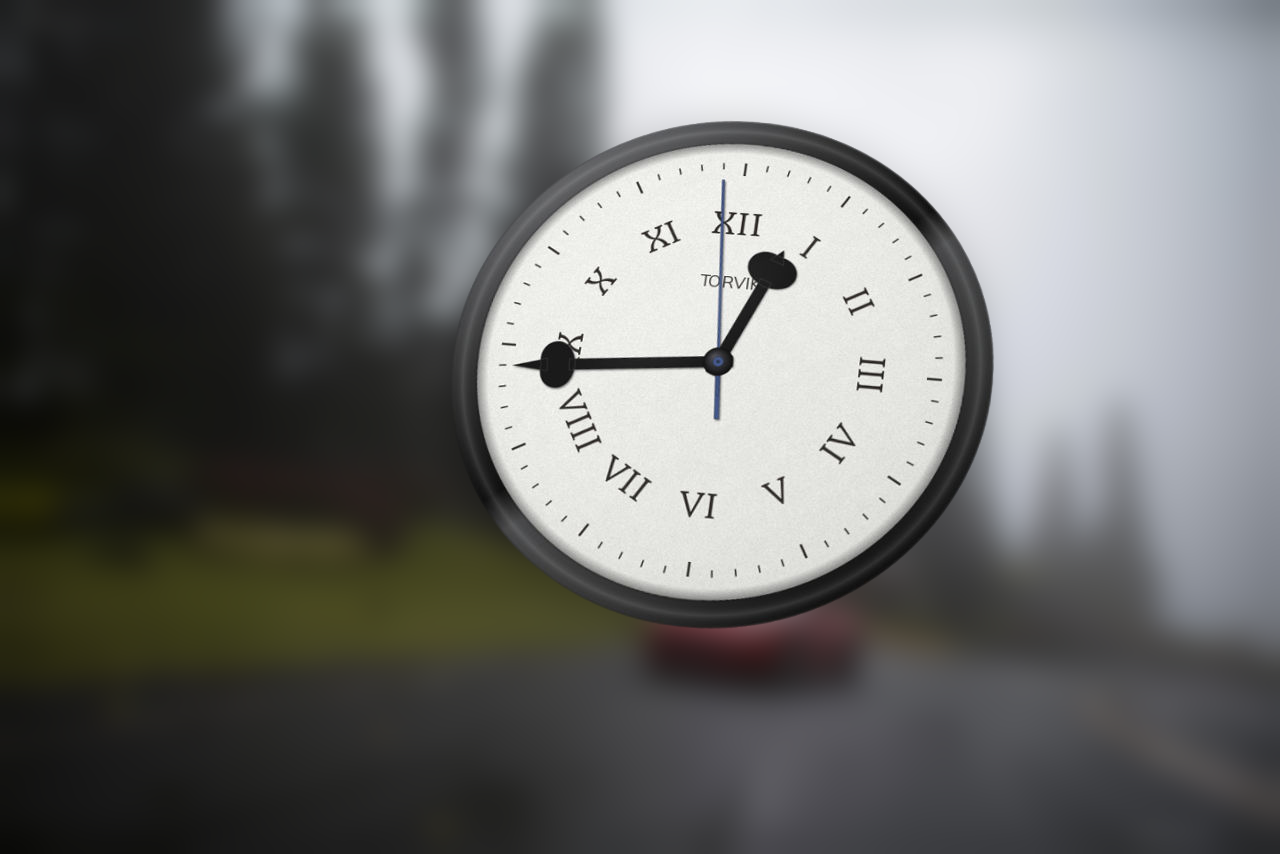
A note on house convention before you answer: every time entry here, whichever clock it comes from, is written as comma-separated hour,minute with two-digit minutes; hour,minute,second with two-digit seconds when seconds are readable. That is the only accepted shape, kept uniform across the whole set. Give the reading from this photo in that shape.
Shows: 12,43,59
